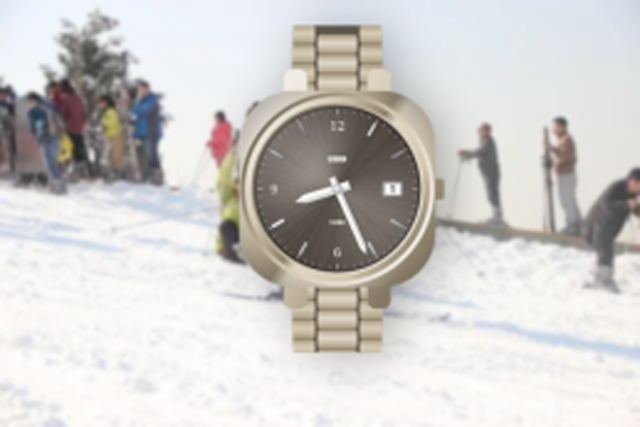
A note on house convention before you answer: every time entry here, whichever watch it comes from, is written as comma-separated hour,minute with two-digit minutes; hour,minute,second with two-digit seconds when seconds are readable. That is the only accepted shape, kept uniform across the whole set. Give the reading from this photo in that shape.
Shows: 8,26
